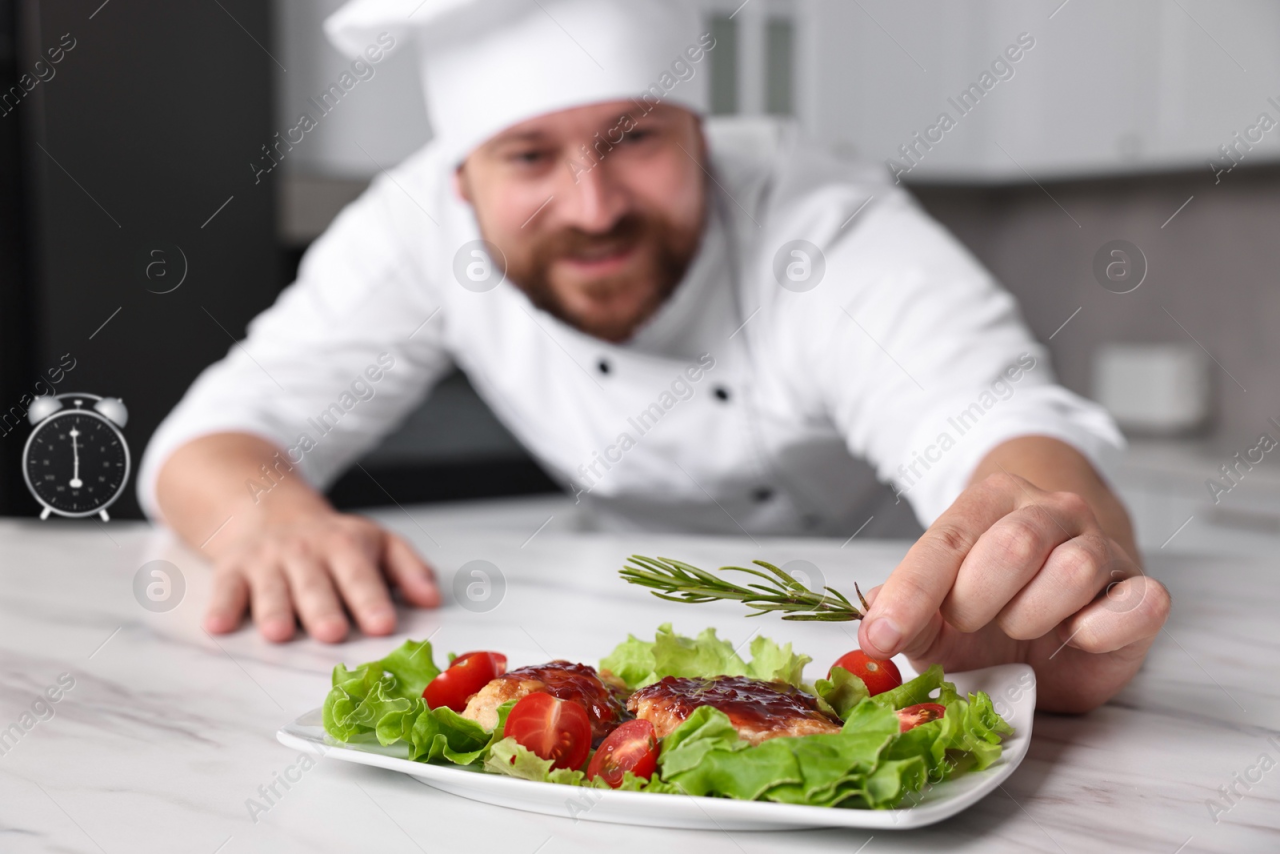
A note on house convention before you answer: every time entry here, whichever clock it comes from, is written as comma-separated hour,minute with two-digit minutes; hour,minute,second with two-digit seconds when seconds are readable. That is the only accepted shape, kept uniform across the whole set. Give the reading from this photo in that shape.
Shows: 5,59
